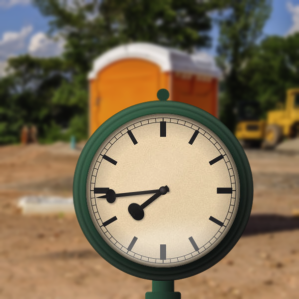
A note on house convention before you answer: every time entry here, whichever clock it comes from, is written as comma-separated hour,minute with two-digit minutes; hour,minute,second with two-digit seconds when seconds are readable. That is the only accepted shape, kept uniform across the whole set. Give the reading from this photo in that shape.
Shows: 7,44
